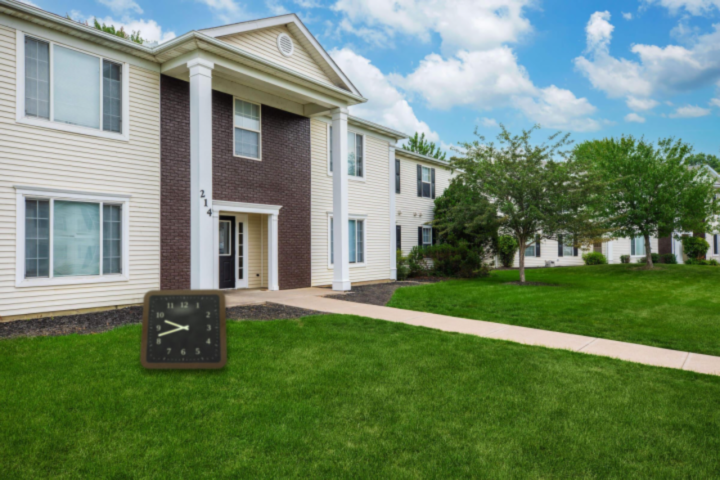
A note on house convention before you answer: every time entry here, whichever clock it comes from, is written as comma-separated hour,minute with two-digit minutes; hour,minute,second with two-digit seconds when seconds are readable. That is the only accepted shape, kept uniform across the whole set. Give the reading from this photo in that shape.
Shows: 9,42
